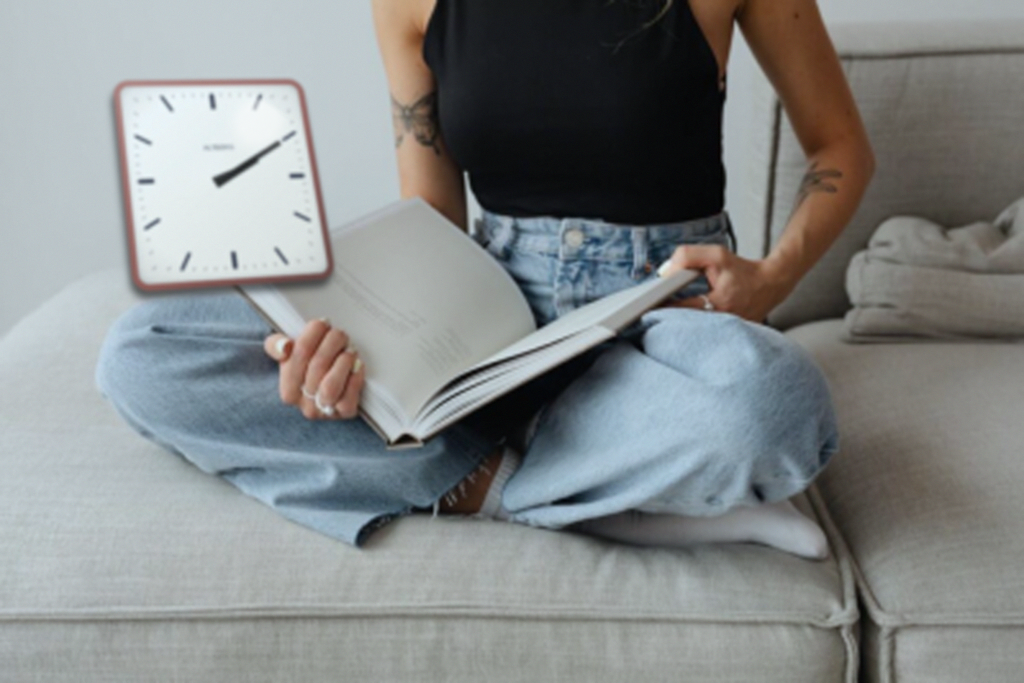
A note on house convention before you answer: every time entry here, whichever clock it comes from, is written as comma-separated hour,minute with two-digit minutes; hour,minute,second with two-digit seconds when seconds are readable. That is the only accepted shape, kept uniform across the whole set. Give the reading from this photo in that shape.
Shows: 2,10
